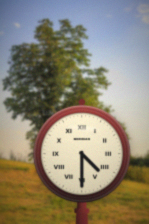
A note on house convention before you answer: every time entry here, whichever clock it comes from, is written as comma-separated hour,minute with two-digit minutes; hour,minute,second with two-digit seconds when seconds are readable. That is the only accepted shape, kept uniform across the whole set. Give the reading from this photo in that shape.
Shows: 4,30
